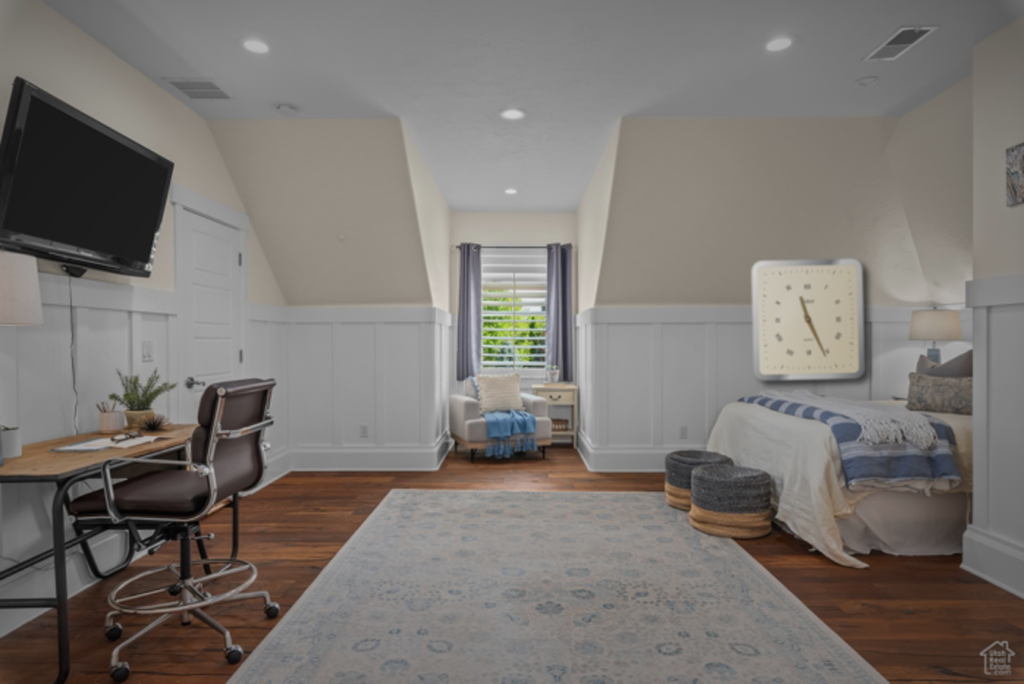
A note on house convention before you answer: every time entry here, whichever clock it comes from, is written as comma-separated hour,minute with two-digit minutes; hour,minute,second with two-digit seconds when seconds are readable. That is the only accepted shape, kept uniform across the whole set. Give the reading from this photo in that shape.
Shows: 11,26
